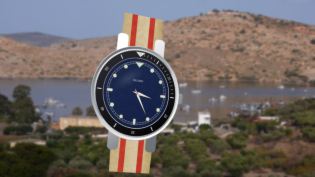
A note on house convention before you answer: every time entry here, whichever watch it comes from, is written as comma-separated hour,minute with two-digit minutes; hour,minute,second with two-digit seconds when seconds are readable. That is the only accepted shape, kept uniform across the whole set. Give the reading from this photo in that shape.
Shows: 3,25
